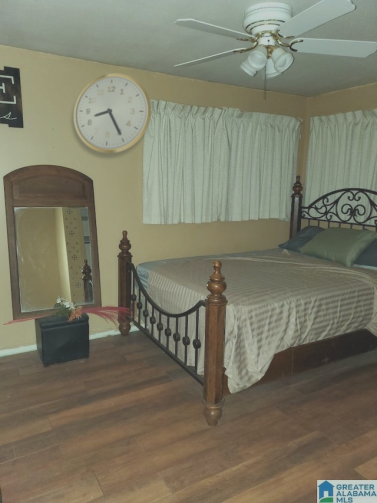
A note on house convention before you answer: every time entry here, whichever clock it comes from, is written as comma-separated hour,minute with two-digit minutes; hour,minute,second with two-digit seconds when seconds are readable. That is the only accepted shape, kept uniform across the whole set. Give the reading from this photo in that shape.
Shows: 8,25
